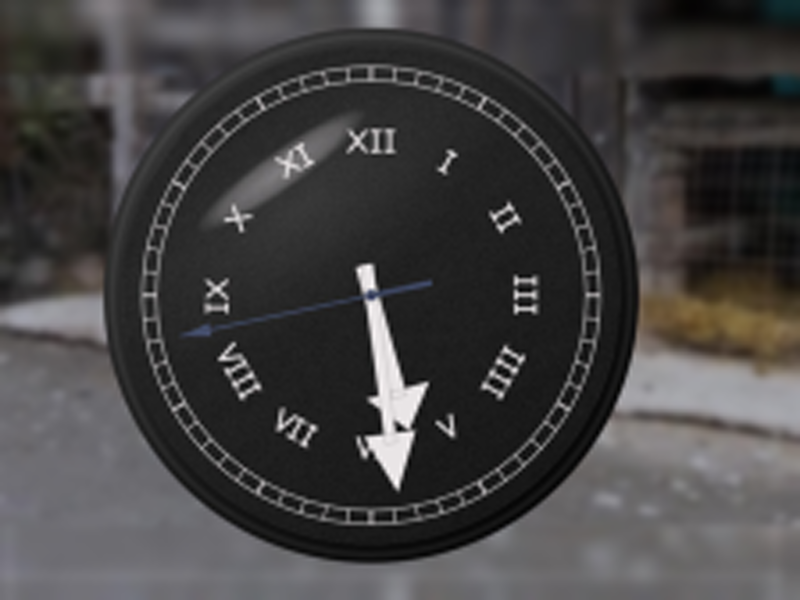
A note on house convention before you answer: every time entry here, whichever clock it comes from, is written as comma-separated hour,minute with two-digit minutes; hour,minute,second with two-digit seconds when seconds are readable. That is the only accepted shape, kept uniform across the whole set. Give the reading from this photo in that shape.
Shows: 5,28,43
